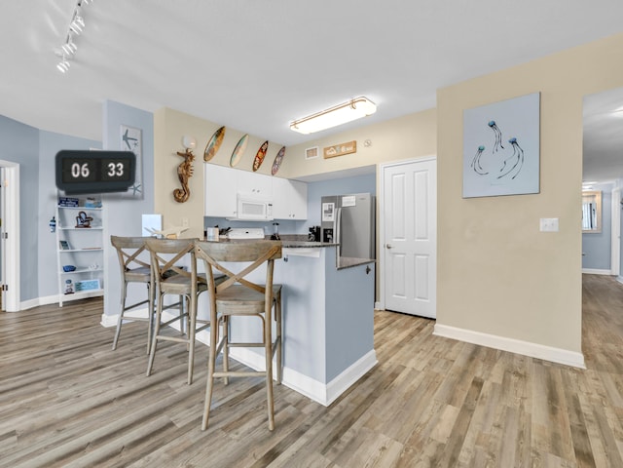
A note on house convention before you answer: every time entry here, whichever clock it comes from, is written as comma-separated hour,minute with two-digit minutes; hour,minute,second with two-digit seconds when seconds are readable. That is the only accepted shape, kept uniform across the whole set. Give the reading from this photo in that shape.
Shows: 6,33
